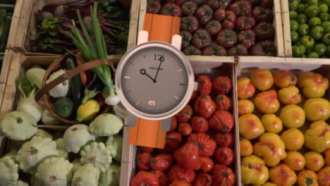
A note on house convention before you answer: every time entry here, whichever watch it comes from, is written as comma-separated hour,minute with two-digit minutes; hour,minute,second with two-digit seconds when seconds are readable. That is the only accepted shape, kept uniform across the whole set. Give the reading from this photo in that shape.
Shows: 10,02
